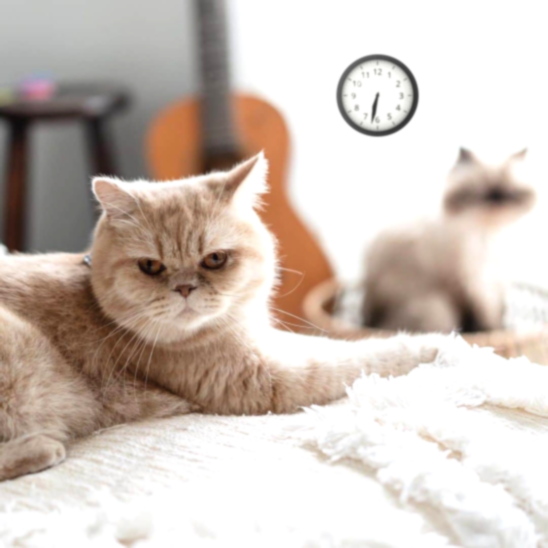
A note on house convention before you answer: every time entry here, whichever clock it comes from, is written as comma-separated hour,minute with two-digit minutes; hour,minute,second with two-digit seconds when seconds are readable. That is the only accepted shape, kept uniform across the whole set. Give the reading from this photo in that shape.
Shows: 6,32
